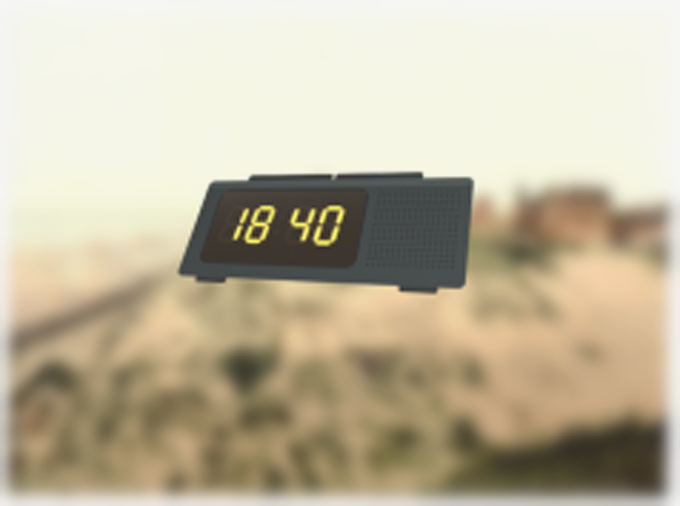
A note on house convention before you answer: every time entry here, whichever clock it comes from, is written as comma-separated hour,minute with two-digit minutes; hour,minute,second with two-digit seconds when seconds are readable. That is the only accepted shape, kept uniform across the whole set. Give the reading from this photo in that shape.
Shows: 18,40
